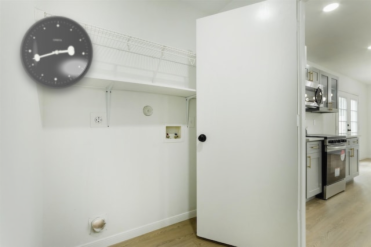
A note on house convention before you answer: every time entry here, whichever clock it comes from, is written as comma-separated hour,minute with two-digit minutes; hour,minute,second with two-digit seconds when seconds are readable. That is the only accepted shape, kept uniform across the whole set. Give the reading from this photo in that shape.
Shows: 2,42
